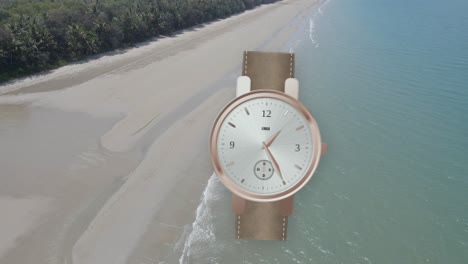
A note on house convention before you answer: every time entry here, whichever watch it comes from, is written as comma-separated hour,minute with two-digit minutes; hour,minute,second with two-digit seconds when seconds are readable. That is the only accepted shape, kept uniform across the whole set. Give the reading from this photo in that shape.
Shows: 1,25
